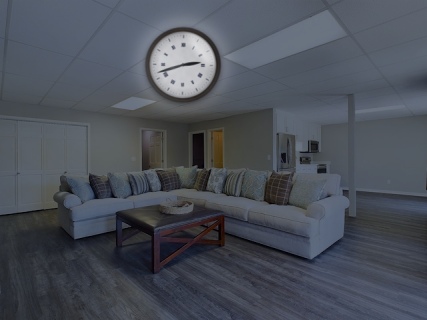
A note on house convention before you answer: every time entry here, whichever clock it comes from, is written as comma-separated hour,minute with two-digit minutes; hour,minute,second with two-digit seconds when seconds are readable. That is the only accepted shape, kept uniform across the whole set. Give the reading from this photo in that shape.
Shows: 2,42
